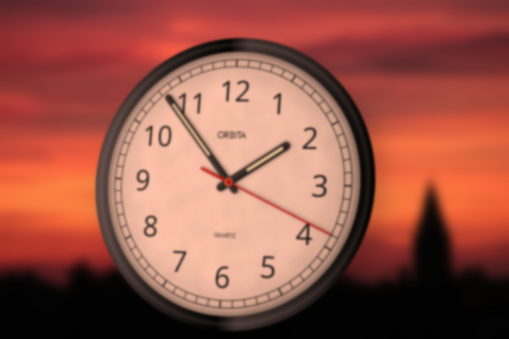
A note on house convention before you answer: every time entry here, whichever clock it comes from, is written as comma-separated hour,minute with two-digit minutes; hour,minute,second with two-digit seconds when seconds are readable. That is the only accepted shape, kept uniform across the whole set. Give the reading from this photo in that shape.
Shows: 1,53,19
